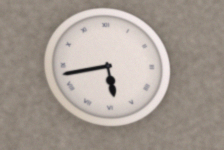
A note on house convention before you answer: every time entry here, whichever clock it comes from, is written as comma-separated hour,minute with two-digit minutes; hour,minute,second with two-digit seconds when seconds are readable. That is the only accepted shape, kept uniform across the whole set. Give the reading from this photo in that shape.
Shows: 5,43
